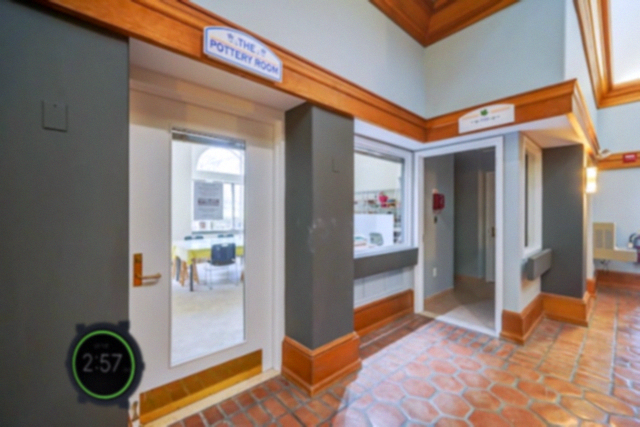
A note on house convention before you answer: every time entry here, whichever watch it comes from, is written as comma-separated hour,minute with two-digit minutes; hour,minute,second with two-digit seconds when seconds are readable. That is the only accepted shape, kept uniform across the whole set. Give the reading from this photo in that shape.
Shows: 2,57
